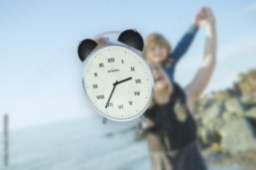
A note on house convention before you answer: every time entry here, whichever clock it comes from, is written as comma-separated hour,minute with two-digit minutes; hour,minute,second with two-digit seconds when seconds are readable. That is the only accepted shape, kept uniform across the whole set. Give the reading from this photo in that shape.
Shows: 2,36
